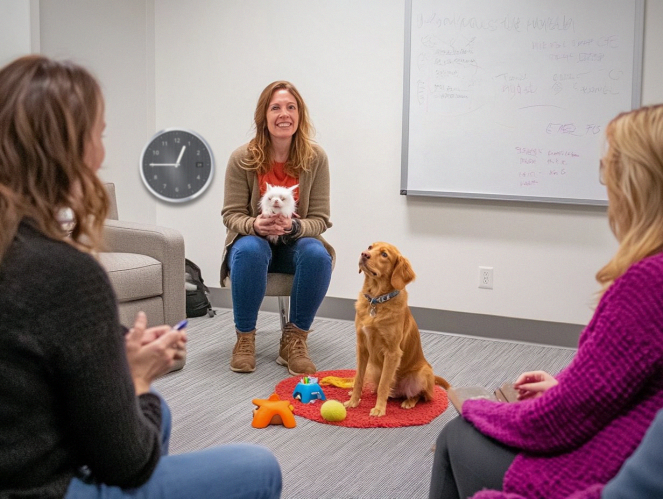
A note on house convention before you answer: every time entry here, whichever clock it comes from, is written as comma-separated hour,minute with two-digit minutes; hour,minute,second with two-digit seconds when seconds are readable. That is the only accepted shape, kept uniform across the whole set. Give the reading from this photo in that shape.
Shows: 12,45
